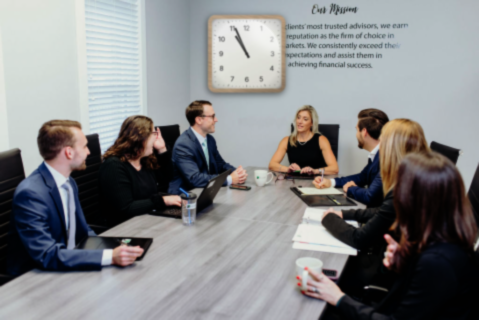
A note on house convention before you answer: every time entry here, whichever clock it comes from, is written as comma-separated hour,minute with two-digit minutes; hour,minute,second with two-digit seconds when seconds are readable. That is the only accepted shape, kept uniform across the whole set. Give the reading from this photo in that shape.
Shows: 10,56
